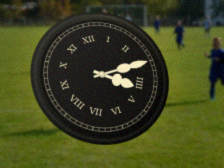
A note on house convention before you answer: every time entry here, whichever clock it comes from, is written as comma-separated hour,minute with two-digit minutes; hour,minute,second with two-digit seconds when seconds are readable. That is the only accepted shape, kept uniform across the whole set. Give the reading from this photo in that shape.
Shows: 4,15
